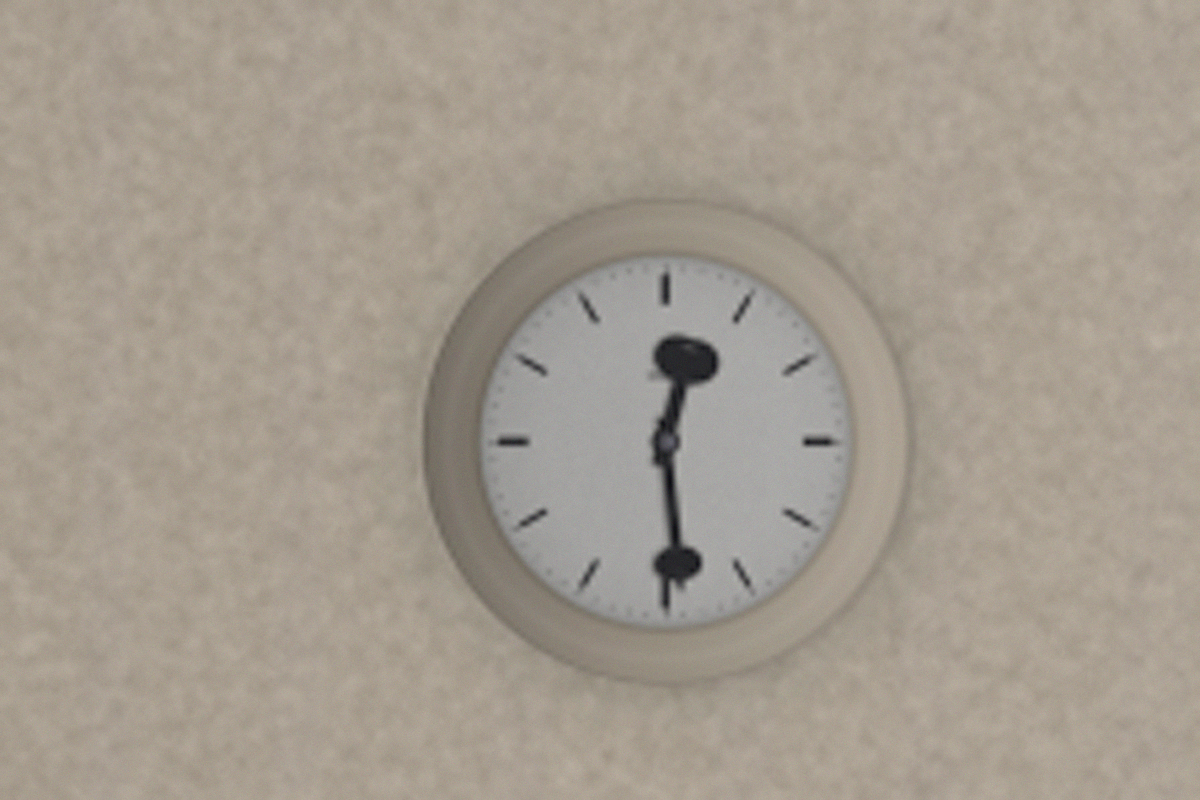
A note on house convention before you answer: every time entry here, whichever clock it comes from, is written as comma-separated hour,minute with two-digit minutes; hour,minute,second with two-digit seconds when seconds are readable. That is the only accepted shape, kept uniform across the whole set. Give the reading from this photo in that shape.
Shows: 12,29
